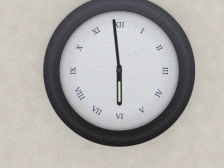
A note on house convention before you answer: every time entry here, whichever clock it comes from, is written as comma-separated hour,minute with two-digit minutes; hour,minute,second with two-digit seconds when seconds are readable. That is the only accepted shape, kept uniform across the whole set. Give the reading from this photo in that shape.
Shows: 5,59
